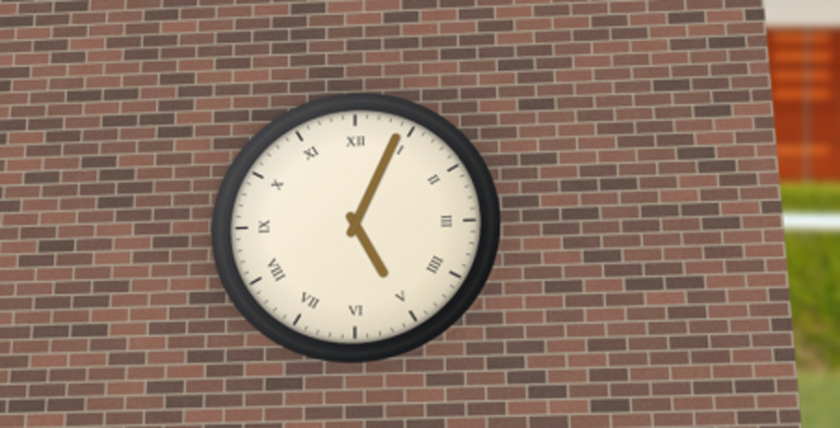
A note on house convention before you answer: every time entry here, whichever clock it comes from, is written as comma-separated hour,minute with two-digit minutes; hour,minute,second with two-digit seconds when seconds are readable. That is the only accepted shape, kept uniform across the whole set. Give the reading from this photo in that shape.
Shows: 5,04
